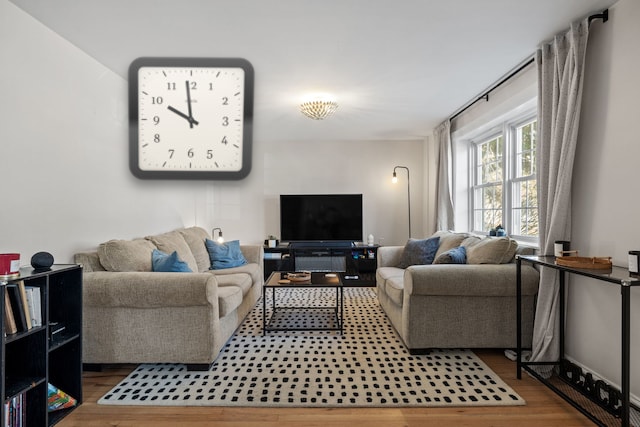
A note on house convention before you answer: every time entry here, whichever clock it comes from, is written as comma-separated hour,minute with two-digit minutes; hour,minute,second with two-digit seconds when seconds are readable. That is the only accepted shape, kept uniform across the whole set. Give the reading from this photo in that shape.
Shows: 9,59
